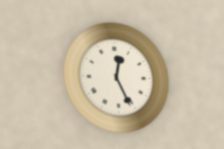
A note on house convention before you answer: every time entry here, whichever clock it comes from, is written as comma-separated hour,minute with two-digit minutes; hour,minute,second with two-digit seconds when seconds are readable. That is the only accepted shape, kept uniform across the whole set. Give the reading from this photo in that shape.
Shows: 12,26
